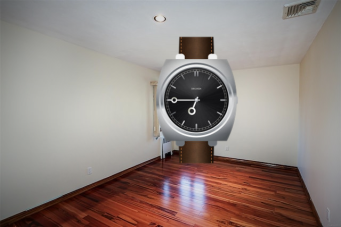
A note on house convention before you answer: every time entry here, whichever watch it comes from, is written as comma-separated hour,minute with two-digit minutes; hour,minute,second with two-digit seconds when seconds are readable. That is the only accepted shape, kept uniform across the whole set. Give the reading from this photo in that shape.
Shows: 6,45
